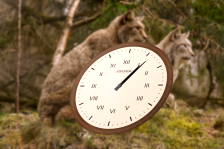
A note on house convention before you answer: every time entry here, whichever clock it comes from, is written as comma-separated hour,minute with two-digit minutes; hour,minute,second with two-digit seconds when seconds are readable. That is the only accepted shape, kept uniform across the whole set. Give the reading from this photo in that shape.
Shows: 1,06
